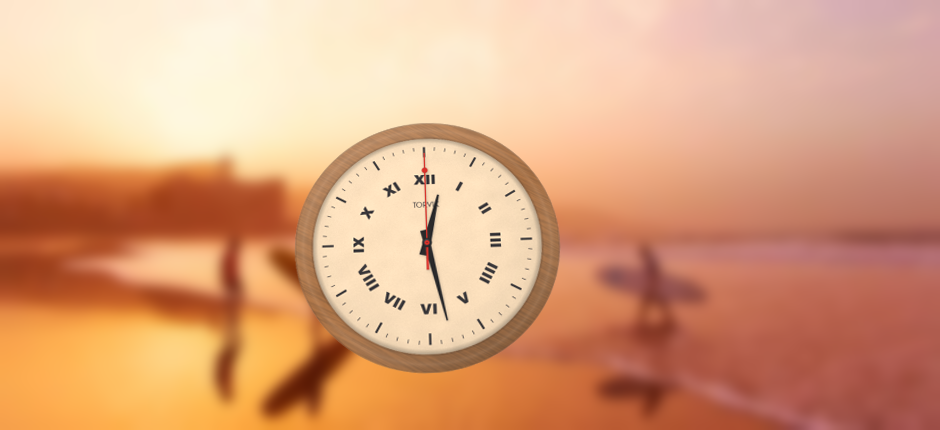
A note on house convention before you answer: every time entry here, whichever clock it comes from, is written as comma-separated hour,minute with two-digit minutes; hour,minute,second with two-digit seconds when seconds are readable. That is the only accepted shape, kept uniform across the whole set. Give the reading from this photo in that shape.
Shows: 12,28,00
